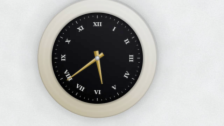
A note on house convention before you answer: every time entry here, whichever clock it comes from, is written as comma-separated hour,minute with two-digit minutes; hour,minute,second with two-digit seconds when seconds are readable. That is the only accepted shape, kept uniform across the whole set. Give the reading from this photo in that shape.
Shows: 5,39
